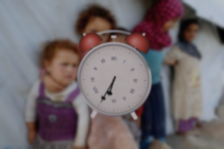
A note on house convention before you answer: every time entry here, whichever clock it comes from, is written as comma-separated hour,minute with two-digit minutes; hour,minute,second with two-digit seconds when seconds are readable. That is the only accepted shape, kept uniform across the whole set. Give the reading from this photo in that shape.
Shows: 6,35
